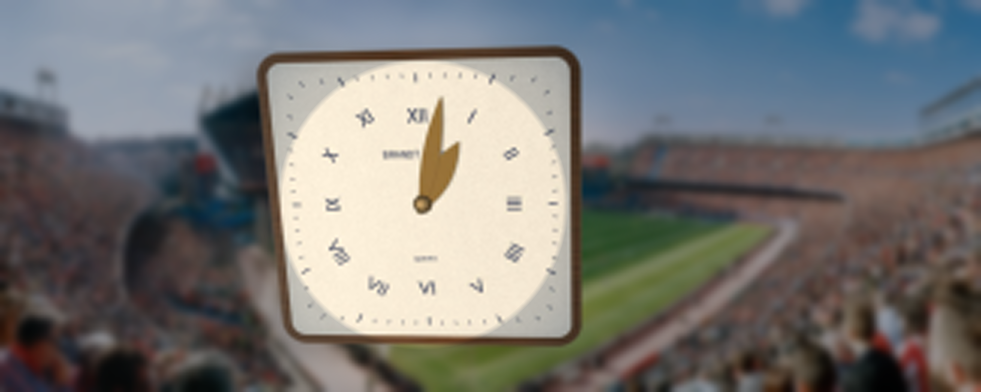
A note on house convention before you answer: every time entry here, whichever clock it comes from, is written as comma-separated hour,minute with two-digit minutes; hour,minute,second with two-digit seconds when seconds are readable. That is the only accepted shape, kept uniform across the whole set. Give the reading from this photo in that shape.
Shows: 1,02
